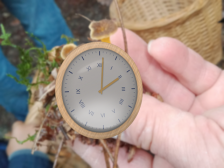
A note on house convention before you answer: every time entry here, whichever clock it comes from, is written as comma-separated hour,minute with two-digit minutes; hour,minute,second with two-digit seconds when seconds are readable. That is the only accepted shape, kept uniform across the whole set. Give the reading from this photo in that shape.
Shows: 2,01
